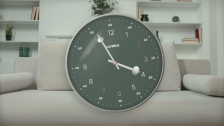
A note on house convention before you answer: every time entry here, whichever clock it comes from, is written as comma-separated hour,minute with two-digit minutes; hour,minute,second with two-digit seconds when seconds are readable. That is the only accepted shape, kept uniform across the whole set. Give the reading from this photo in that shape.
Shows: 3,56
